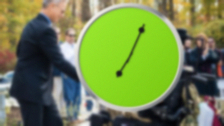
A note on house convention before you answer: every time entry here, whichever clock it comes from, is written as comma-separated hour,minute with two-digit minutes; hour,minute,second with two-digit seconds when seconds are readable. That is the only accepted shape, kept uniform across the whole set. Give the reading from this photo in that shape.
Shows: 7,04
